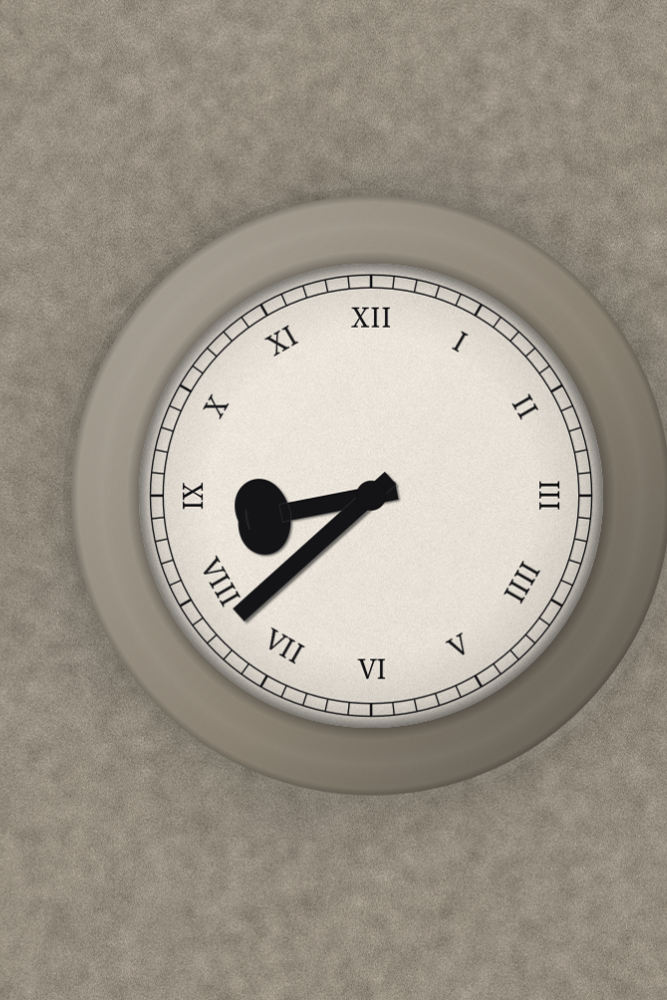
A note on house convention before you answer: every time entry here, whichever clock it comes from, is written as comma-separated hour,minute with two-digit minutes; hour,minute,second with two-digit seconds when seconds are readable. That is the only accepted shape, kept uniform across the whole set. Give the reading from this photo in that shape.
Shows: 8,38
